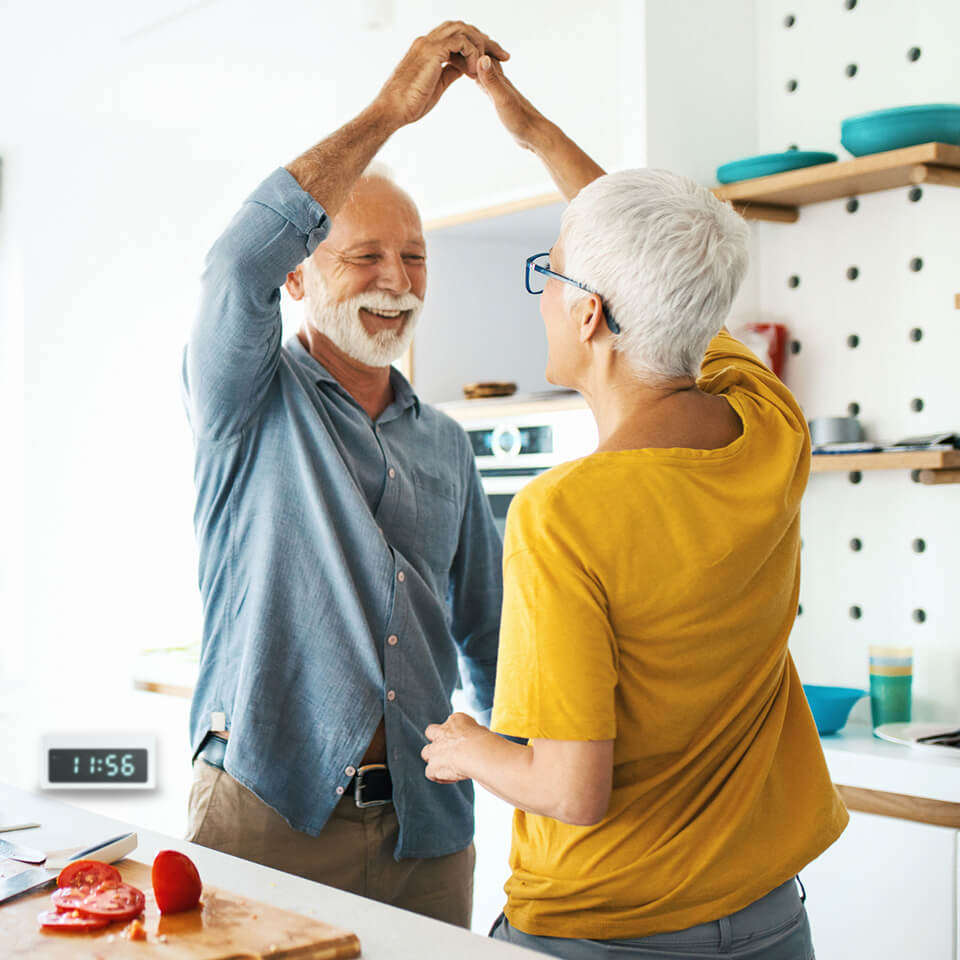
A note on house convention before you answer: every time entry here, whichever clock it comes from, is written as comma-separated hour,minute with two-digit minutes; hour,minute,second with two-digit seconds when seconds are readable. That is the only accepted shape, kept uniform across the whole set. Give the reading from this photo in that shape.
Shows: 11,56
